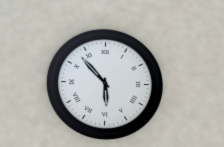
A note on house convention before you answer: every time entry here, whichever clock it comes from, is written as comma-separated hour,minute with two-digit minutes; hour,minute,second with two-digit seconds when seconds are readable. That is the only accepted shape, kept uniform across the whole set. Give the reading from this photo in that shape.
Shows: 5,53
